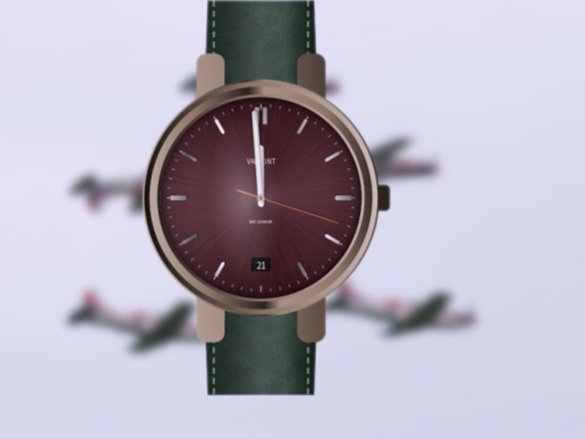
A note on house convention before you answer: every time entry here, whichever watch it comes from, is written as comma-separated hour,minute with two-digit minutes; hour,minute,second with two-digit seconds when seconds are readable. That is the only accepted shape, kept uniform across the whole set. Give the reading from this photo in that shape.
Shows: 11,59,18
